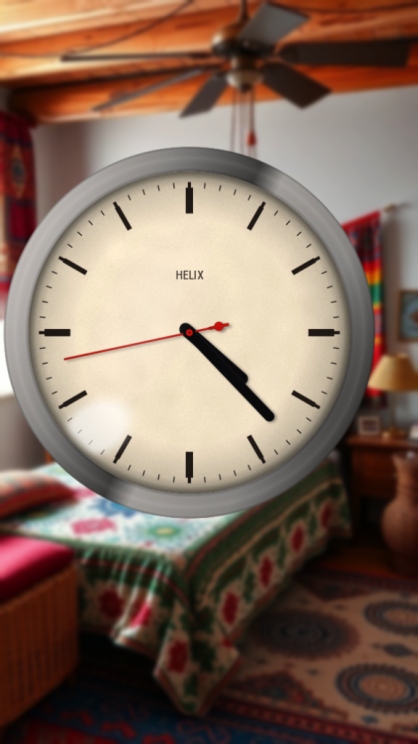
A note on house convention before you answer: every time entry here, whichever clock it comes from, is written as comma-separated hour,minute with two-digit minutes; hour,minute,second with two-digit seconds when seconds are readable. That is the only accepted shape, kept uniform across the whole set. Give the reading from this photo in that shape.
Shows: 4,22,43
